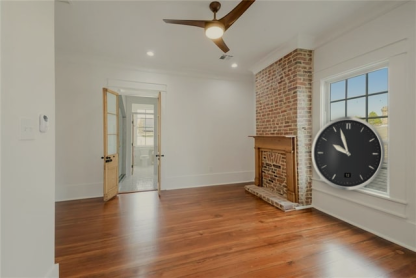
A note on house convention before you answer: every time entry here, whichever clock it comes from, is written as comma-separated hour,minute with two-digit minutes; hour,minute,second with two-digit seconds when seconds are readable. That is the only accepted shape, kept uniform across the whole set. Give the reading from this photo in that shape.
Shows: 9,57
